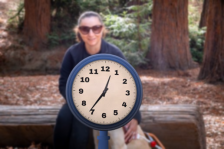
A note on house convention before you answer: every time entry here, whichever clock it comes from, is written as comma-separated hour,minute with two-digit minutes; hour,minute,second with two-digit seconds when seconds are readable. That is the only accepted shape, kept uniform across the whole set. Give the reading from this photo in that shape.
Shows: 12,36
